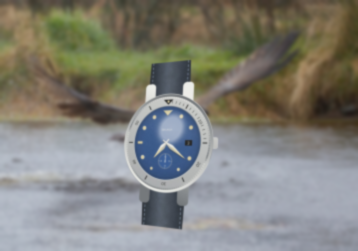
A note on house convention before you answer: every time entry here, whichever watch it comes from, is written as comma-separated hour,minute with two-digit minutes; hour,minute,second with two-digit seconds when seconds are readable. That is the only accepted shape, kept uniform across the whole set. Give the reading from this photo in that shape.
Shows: 7,21
